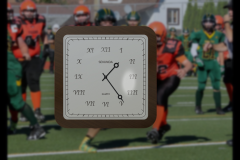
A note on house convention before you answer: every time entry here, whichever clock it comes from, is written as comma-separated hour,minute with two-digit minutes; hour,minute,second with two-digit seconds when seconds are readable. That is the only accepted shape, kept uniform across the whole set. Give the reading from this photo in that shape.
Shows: 1,24
